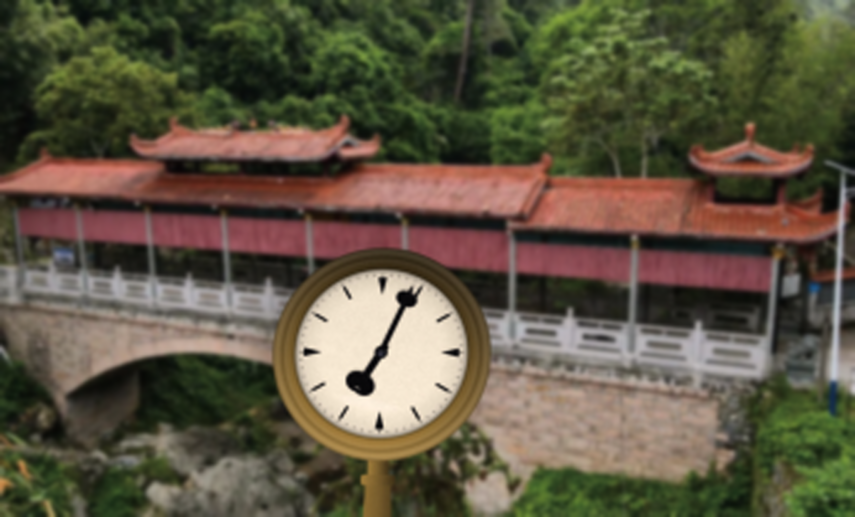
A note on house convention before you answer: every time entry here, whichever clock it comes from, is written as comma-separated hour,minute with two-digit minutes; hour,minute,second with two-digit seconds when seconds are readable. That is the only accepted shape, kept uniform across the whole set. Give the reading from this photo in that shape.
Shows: 7,04
